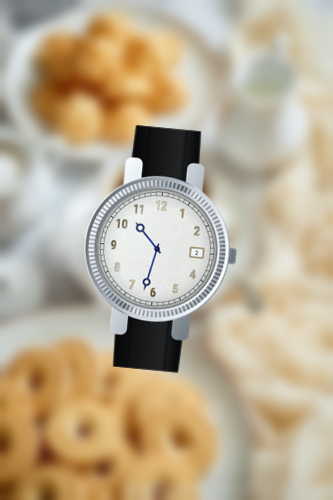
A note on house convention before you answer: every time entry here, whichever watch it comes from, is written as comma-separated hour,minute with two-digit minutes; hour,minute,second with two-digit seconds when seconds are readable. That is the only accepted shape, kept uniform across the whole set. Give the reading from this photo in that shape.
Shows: 10,32
